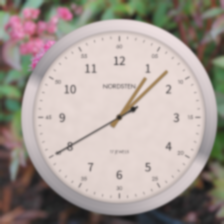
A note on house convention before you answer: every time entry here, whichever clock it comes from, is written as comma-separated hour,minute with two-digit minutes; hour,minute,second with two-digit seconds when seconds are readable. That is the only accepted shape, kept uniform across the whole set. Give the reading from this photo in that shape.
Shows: 1,07,40
